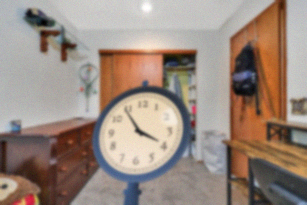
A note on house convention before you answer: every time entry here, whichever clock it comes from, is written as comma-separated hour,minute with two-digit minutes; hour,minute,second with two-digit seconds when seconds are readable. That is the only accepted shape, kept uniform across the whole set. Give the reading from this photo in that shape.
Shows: 3,54
